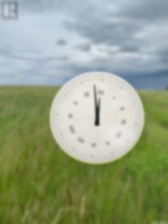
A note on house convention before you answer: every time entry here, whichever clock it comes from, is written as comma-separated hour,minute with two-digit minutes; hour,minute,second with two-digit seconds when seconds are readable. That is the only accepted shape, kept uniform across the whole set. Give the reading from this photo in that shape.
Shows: 11,58
